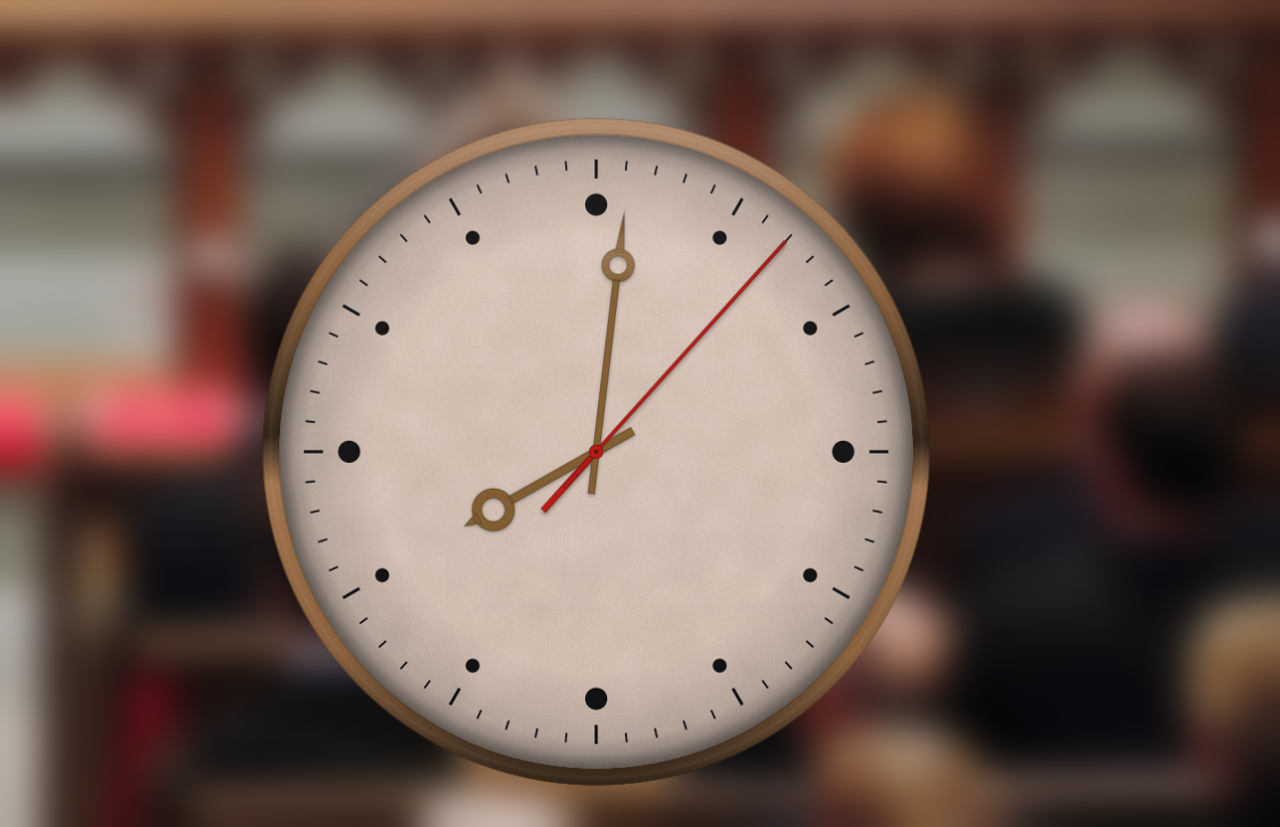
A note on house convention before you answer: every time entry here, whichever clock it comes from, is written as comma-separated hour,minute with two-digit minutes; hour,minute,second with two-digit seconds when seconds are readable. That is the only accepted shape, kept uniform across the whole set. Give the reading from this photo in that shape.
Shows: 8,01,07
